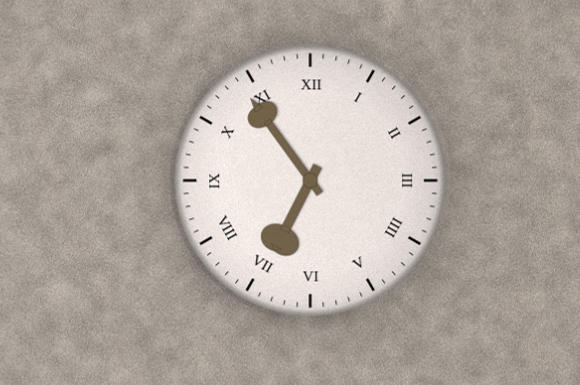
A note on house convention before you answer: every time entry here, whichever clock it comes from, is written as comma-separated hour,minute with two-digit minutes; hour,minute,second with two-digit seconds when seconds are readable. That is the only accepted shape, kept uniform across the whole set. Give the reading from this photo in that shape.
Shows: 6,54
